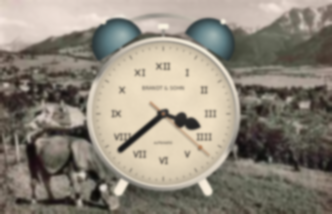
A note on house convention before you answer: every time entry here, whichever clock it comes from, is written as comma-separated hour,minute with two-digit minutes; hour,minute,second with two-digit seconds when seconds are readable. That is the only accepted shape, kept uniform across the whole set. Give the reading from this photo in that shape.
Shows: 3,38,22
